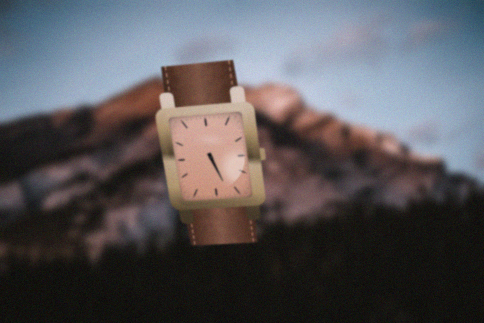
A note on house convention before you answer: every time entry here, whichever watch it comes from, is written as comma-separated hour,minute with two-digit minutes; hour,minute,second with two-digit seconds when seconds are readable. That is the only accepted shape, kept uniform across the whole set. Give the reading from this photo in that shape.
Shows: 5,27
